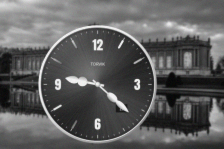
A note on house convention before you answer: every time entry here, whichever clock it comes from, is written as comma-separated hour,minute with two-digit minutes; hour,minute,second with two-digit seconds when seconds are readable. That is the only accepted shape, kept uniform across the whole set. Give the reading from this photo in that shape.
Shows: 9,22
